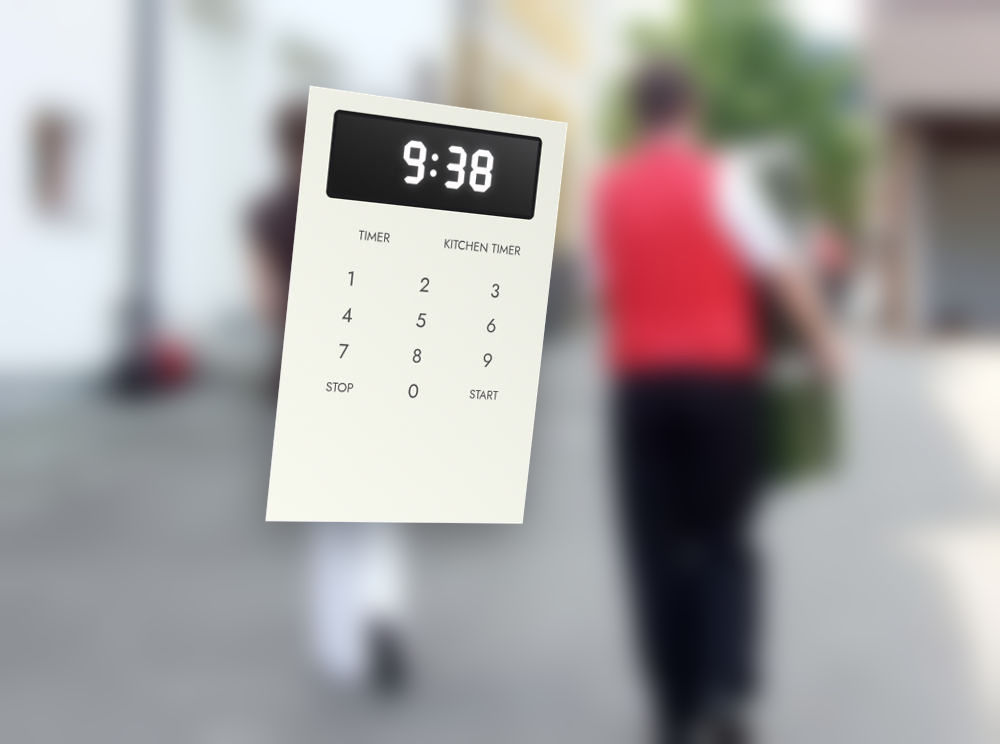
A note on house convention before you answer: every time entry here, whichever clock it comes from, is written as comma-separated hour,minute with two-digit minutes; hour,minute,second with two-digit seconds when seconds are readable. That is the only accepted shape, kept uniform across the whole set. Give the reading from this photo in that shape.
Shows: 9,38
